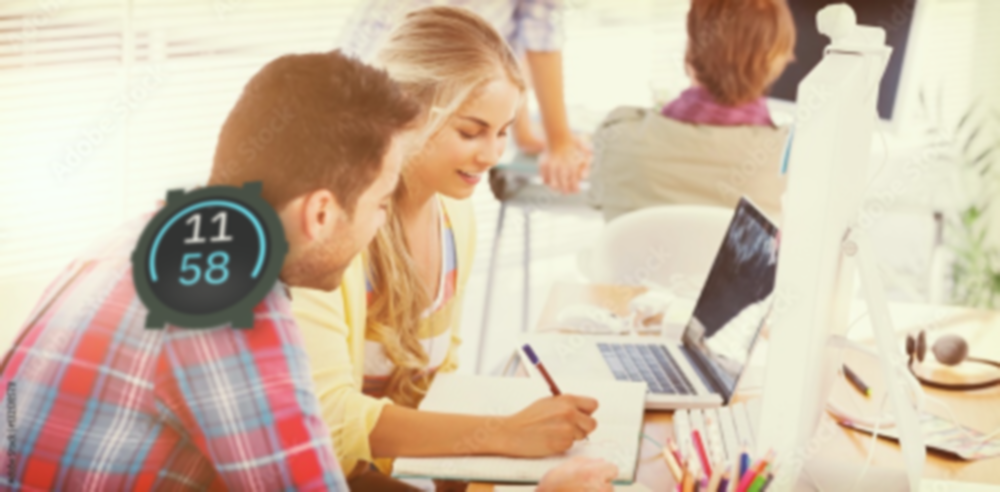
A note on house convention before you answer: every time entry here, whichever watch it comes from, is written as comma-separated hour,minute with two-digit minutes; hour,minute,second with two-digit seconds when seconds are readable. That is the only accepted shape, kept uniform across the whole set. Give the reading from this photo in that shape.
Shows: 11,58
